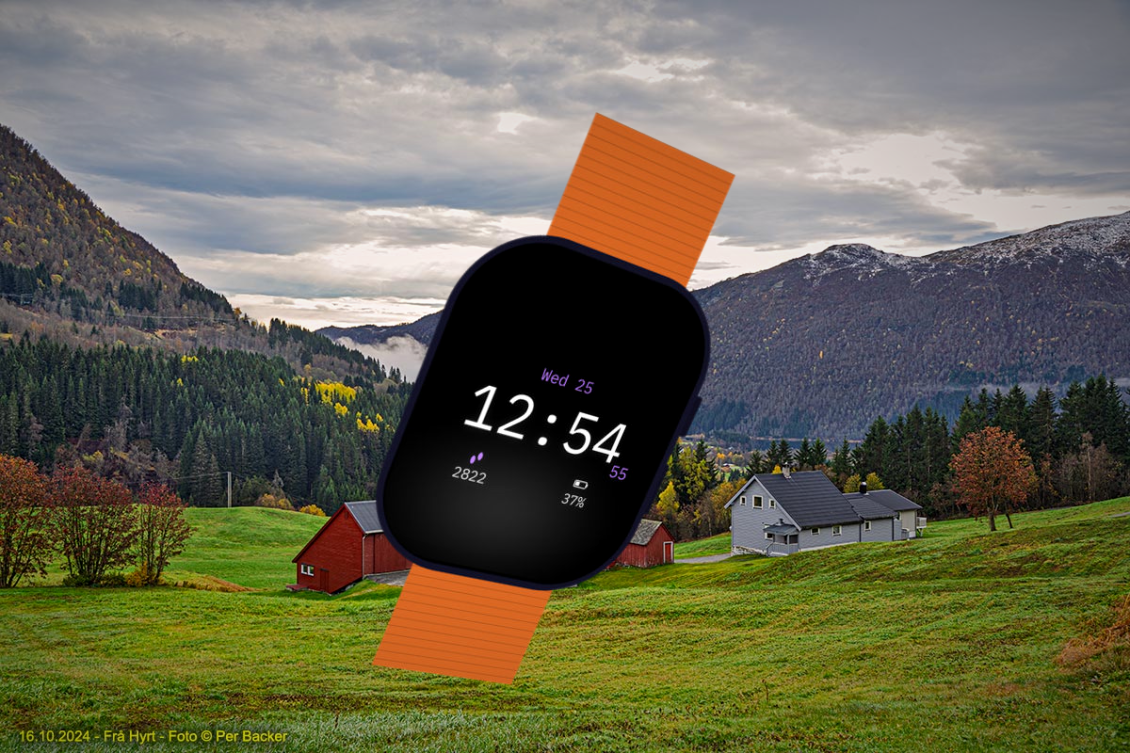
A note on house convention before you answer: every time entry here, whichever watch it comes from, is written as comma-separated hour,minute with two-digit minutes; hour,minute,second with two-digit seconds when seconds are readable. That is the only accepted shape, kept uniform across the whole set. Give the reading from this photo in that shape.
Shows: 12,54,55
